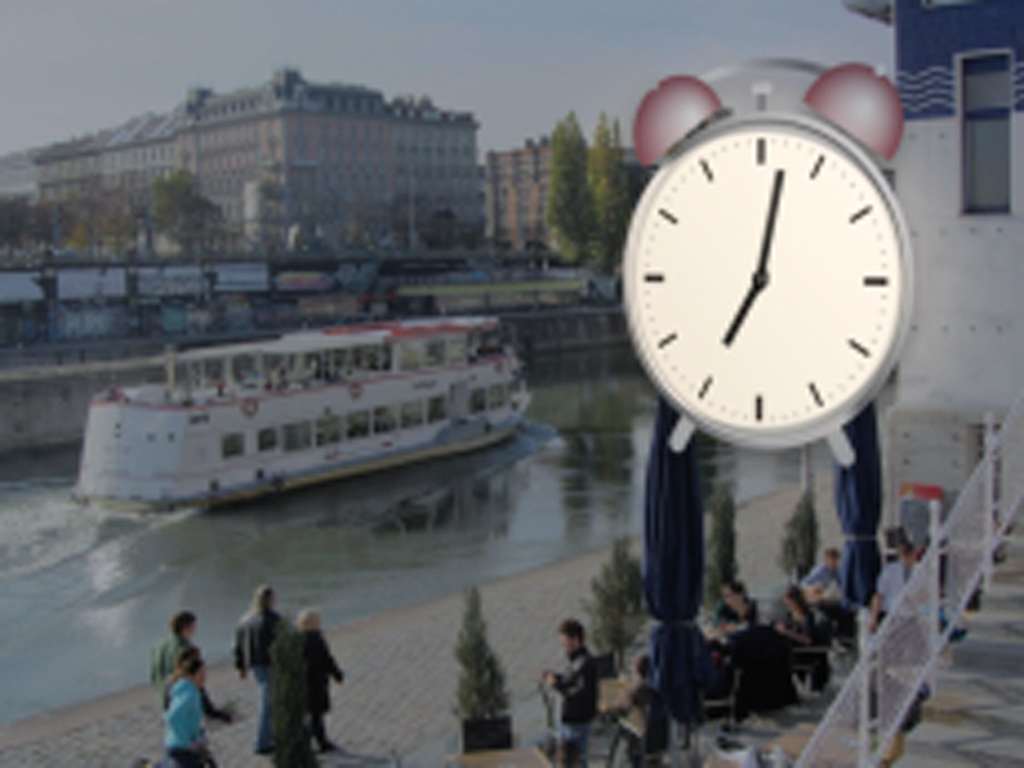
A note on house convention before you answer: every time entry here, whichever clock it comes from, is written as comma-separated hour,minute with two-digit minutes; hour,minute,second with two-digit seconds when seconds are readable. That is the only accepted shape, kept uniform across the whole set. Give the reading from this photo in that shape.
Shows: 7,02
